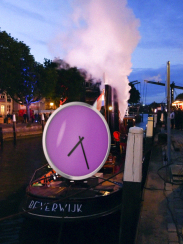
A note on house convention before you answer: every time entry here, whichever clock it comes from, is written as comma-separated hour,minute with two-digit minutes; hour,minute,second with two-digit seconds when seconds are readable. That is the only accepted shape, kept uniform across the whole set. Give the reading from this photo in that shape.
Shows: 7,27
